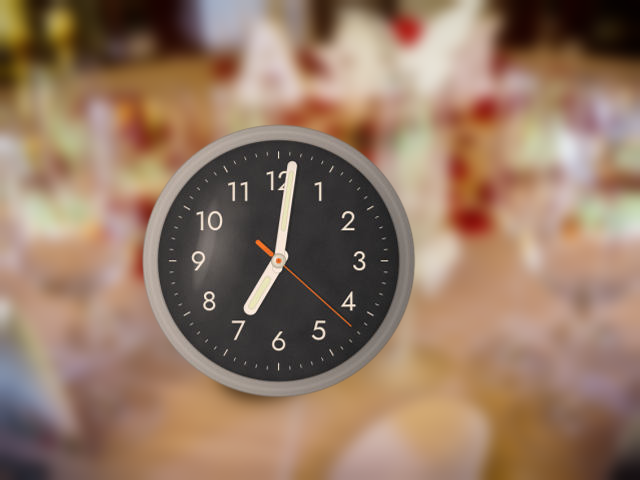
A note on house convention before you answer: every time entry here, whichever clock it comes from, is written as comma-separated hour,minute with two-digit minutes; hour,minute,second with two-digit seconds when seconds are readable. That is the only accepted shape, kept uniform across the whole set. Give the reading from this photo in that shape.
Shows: 7,01,22
